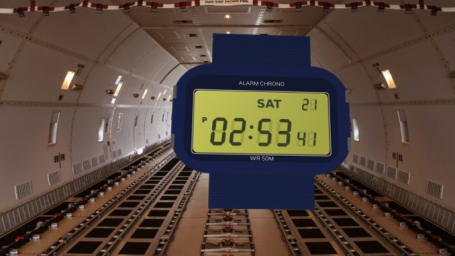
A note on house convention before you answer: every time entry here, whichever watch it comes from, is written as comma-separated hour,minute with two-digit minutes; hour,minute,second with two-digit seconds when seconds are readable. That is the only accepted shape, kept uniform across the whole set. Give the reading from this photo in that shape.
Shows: 2,53,41
